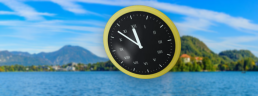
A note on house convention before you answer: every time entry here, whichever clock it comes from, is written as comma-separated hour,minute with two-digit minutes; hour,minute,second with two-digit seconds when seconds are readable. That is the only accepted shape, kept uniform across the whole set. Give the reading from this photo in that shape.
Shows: 11,53
